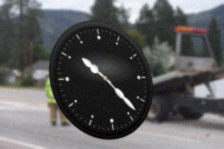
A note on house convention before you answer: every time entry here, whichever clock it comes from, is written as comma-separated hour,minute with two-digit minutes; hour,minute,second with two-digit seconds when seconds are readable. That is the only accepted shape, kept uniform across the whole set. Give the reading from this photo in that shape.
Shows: 10,23
